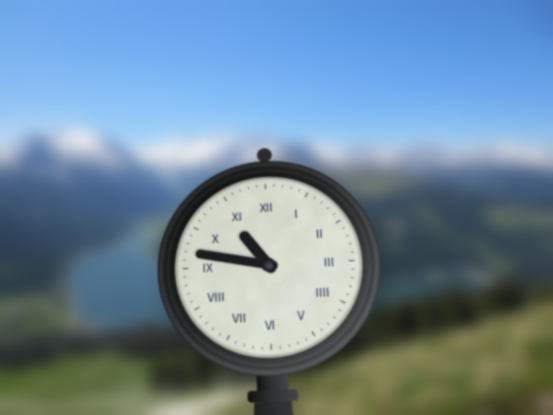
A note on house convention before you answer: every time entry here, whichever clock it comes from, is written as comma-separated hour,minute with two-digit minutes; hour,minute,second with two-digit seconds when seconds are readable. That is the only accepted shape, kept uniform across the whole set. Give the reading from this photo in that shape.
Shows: 10,47
